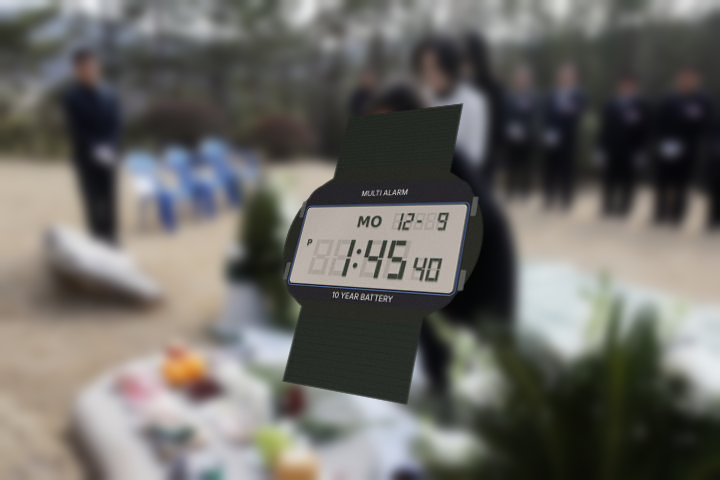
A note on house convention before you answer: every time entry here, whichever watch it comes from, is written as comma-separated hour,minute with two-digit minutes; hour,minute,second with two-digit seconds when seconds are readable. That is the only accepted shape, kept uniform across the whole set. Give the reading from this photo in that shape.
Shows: 1,45,40
